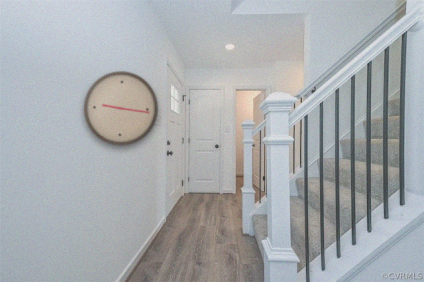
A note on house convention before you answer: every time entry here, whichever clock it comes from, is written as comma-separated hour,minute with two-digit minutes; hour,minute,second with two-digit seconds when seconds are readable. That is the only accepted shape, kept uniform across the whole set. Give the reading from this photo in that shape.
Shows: 9,16
